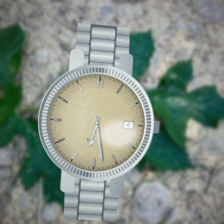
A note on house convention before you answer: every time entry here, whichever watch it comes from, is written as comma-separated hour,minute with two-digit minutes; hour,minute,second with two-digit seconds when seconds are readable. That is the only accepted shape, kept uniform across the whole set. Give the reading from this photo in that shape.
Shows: 6,28
